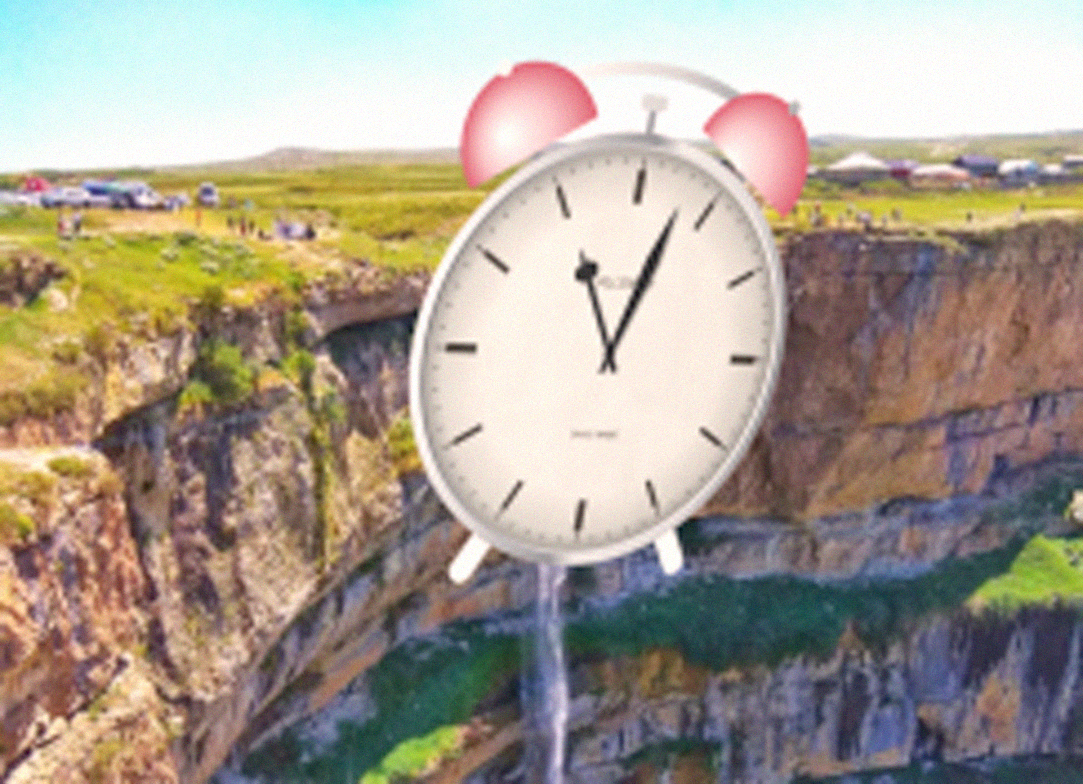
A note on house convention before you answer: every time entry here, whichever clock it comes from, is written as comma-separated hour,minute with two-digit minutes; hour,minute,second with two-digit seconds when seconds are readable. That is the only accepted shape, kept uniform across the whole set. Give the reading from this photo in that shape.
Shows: 11,03
